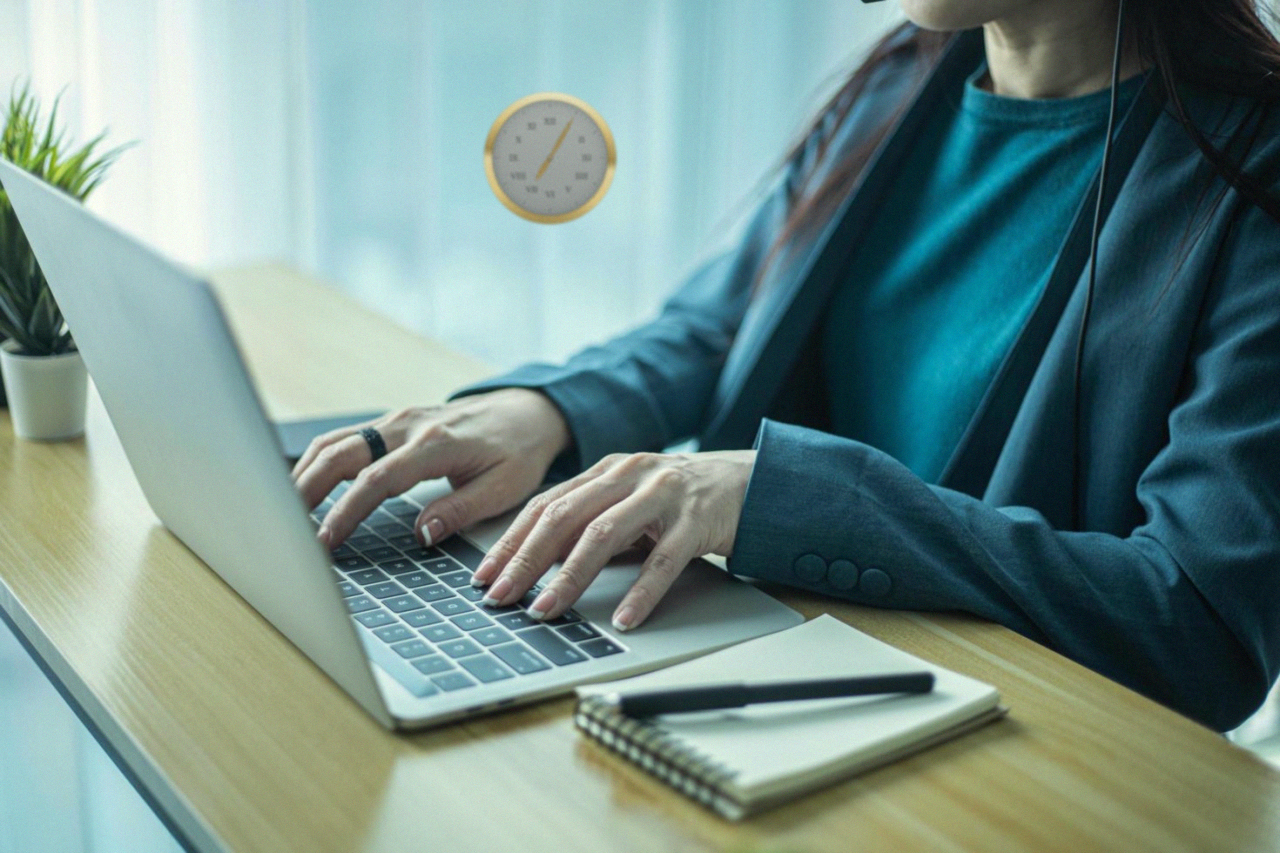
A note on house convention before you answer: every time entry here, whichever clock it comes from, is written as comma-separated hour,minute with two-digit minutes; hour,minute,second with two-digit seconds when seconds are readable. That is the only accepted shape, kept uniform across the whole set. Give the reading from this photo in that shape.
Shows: 7,05
